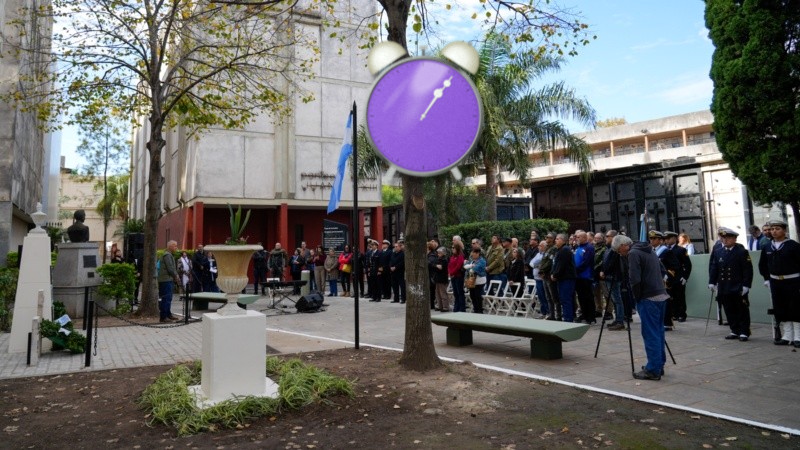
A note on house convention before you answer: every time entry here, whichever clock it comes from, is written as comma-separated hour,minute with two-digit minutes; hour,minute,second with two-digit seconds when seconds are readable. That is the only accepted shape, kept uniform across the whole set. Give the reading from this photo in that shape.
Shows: 1,06
